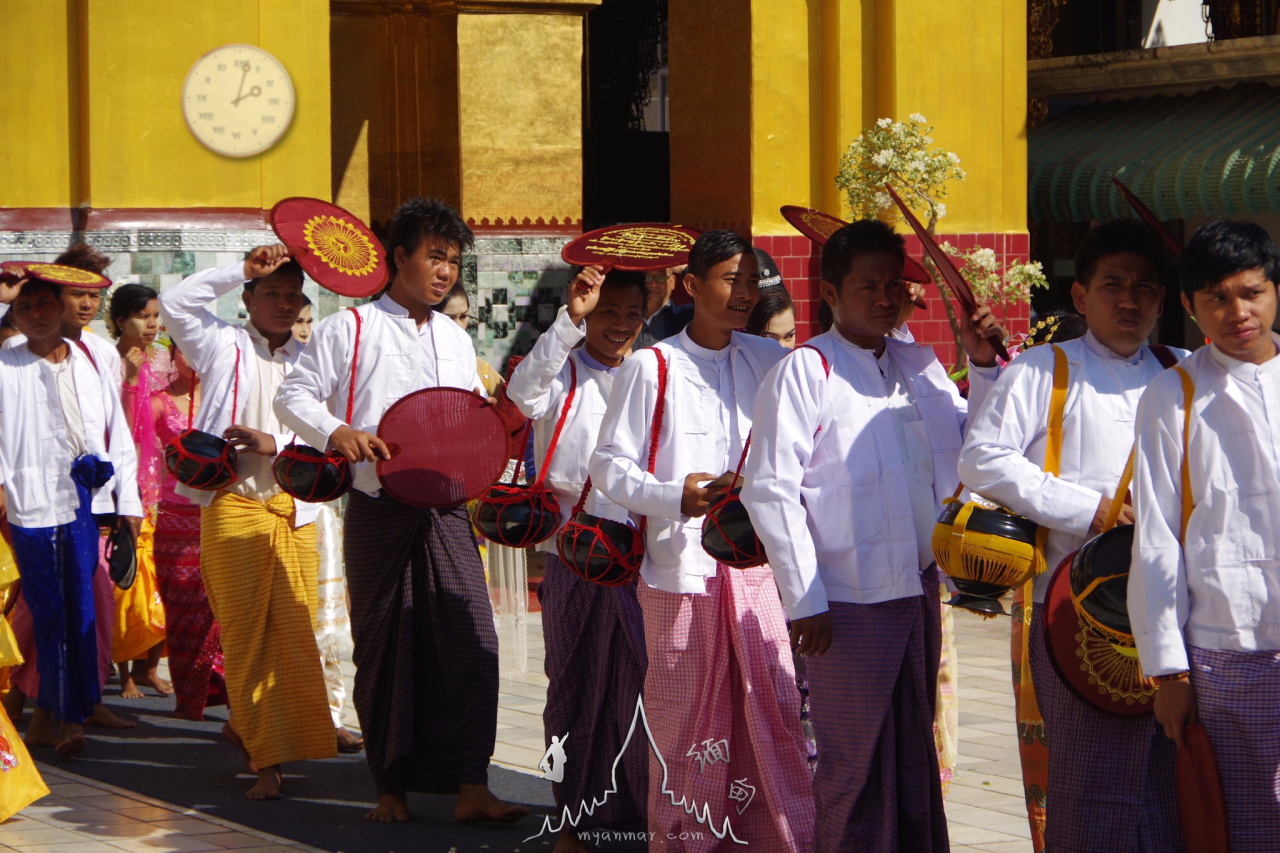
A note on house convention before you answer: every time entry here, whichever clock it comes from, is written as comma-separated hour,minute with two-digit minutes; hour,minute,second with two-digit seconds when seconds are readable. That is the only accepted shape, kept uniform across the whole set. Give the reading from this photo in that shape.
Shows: 2,02
